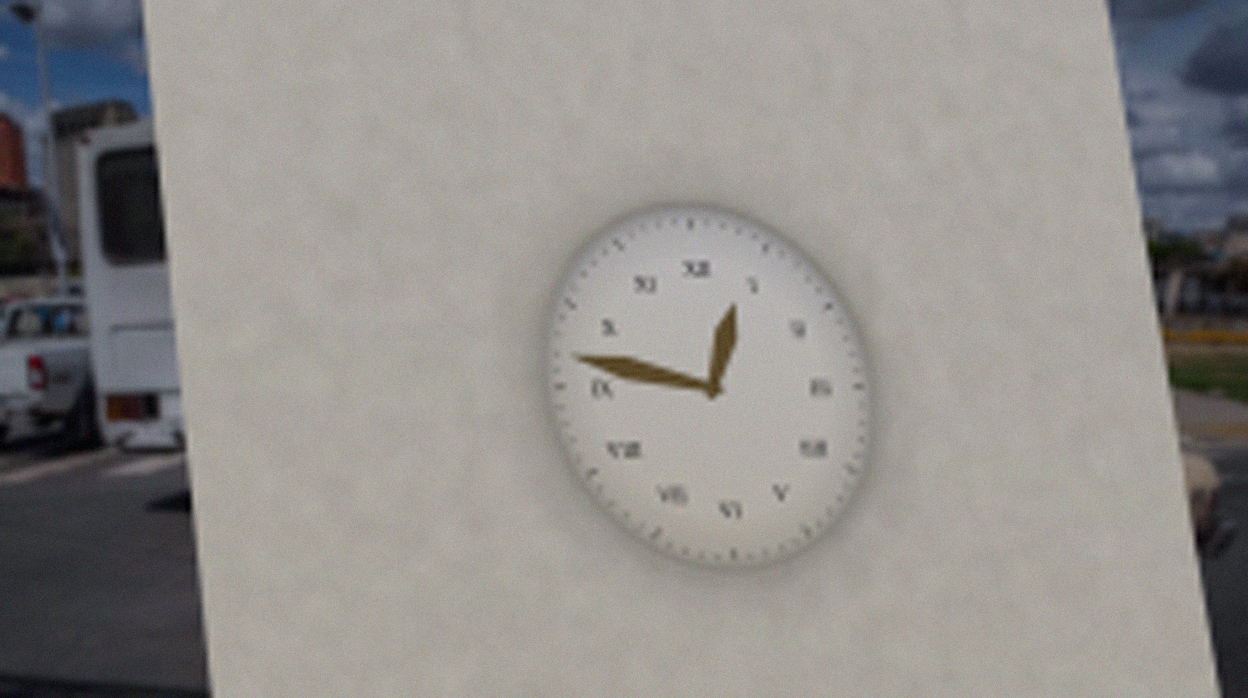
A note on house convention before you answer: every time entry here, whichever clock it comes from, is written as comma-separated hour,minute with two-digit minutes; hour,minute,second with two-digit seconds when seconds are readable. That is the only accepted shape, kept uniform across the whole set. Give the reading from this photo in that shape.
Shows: 12,47
